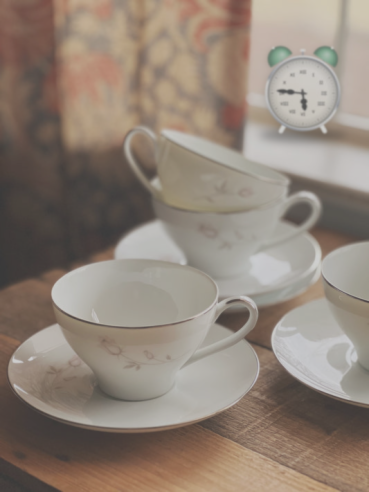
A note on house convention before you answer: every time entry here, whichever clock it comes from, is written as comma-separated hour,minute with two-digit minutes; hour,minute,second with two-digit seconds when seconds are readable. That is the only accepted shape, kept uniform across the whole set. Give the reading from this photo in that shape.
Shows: 5,46
